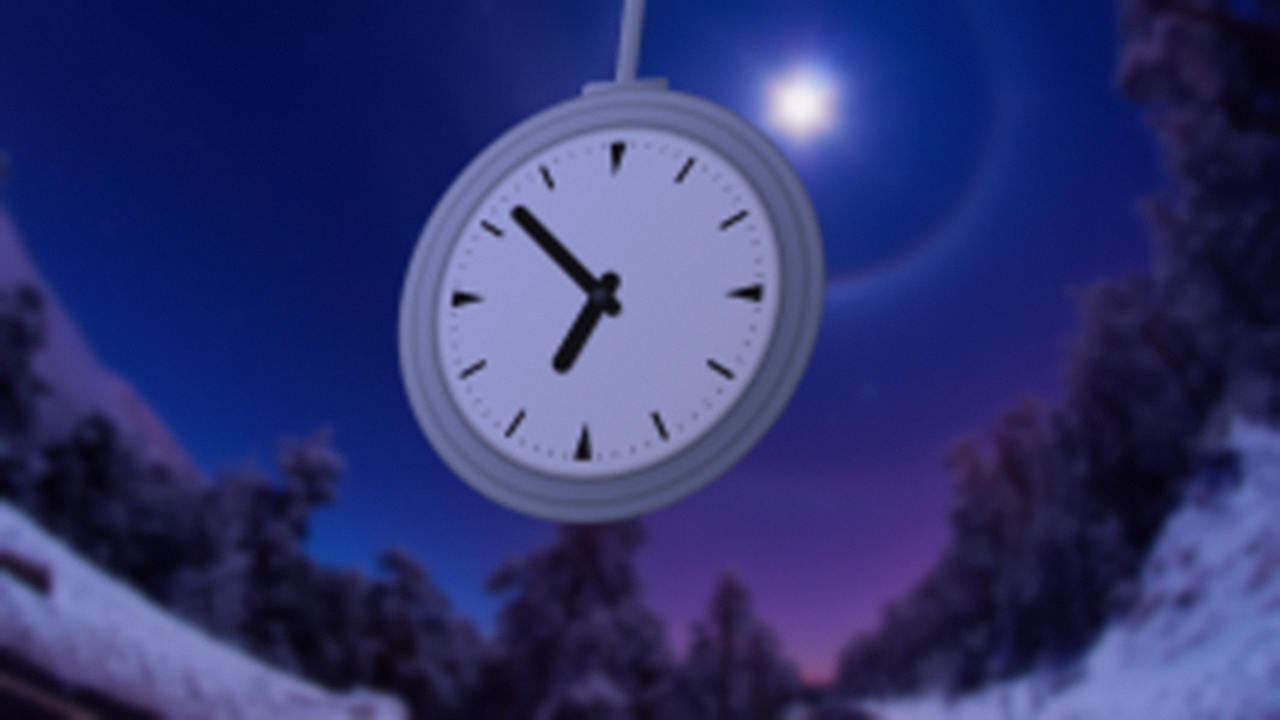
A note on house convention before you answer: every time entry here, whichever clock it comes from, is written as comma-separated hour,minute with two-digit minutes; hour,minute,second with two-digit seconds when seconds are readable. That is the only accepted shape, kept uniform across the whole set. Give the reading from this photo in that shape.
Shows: 6,52
